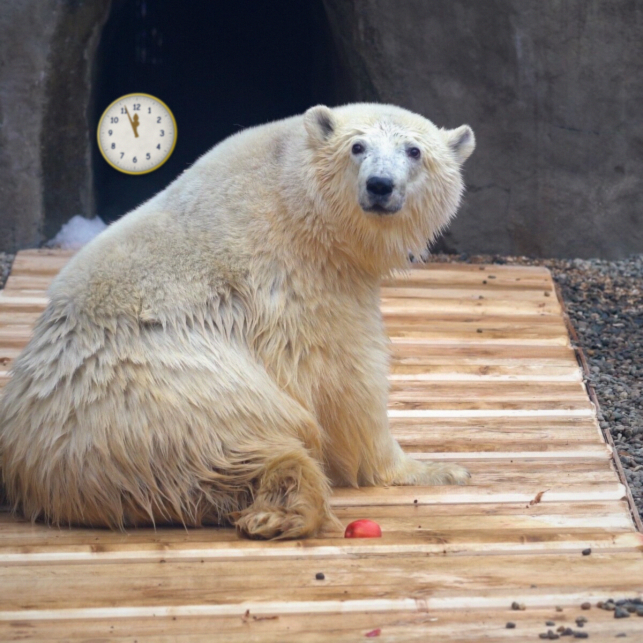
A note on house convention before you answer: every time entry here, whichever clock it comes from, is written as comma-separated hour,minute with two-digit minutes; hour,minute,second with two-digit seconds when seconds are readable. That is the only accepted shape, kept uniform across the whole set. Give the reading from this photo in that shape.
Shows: 11,56
